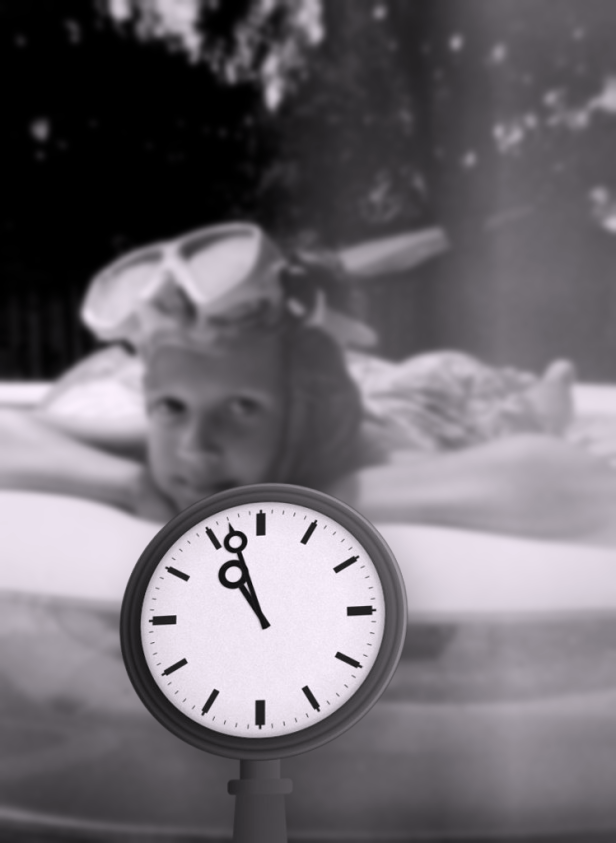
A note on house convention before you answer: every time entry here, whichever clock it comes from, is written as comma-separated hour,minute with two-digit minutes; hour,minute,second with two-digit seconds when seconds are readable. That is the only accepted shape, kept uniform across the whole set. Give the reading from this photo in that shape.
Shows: 10,57
